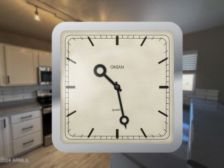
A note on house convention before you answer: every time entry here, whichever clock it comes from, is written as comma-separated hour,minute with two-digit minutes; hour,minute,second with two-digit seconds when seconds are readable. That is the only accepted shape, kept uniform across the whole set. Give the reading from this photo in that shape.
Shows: 10,28
